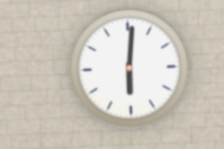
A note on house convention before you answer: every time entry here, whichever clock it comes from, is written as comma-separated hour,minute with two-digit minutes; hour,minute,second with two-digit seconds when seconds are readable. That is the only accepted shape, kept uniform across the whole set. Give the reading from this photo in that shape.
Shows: 6,01
